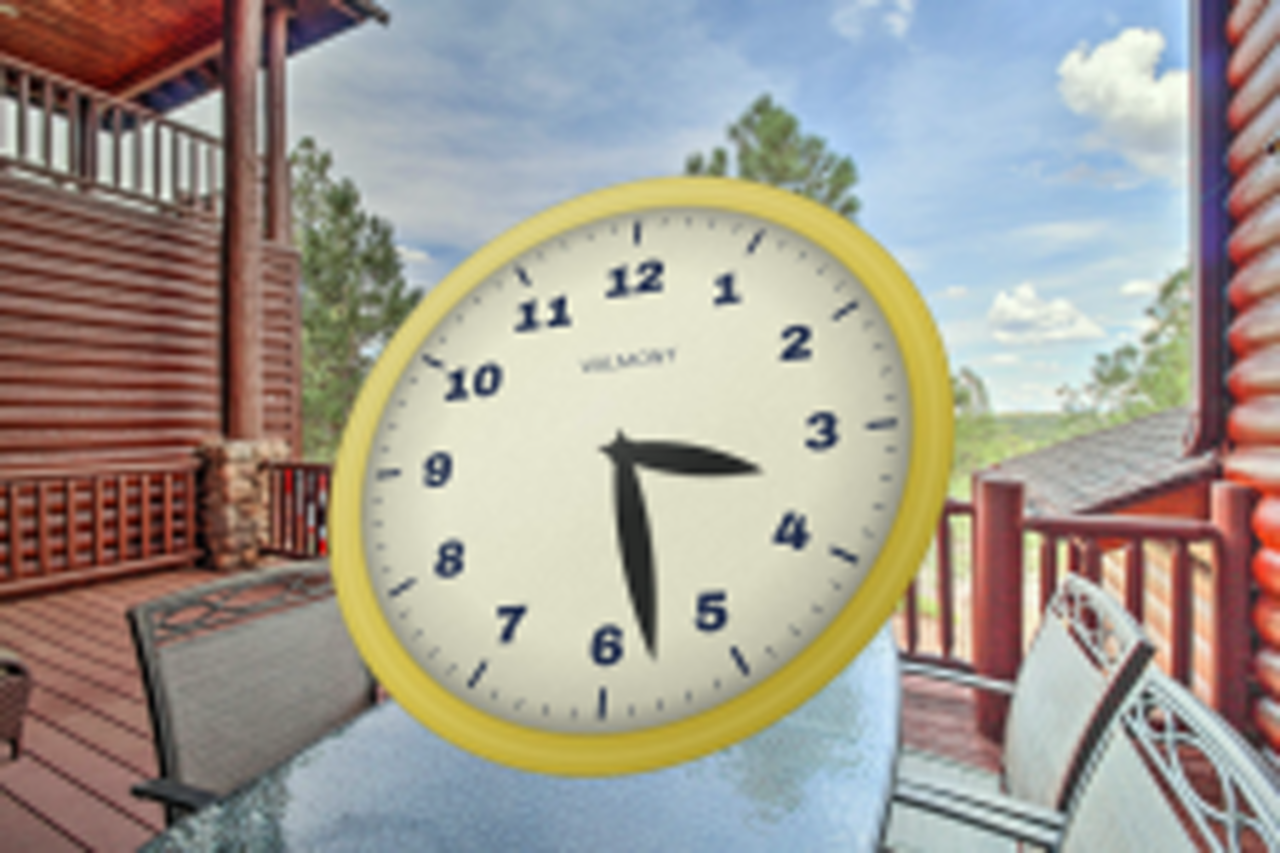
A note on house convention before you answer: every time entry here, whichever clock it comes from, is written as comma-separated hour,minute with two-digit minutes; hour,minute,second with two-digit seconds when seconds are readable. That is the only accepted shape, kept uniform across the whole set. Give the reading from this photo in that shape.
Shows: 3,28
